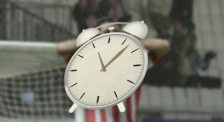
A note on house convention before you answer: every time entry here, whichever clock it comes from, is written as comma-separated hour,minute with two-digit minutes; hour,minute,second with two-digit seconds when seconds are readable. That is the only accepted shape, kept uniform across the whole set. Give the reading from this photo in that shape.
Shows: 11,07
